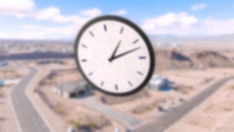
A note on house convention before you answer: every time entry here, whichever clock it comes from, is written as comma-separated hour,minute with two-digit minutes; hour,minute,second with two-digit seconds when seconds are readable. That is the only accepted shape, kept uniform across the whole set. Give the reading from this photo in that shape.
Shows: 1,12
